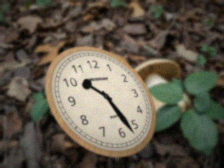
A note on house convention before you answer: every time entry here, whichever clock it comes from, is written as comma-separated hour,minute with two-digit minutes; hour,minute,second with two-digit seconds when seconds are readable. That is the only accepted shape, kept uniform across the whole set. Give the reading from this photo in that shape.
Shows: 10,27
